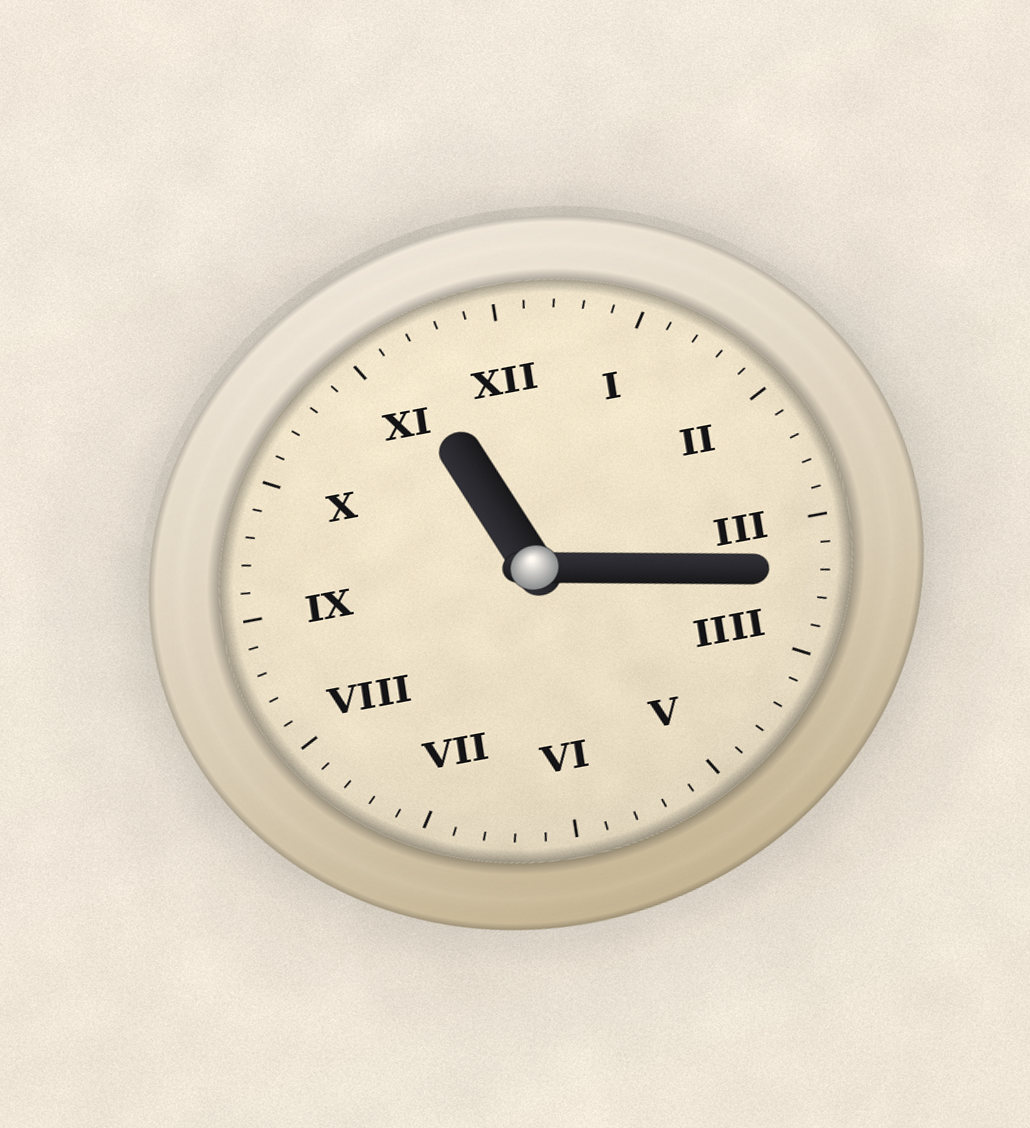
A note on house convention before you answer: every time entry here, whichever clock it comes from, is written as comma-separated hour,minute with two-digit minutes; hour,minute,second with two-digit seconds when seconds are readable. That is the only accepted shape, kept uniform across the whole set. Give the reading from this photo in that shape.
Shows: 11,17
